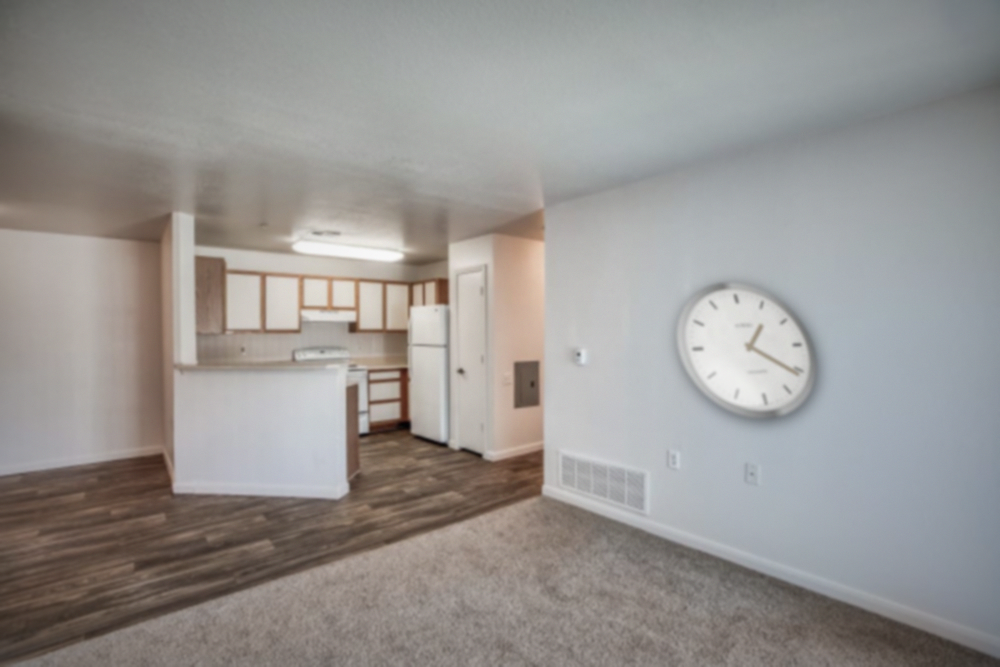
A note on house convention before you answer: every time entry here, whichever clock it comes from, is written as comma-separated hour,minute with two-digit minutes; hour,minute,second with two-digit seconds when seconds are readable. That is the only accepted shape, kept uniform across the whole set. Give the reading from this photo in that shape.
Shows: 1,21
